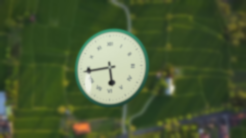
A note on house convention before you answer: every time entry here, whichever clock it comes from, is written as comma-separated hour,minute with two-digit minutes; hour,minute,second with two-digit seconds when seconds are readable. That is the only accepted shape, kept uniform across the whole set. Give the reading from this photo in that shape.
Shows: 5,44
